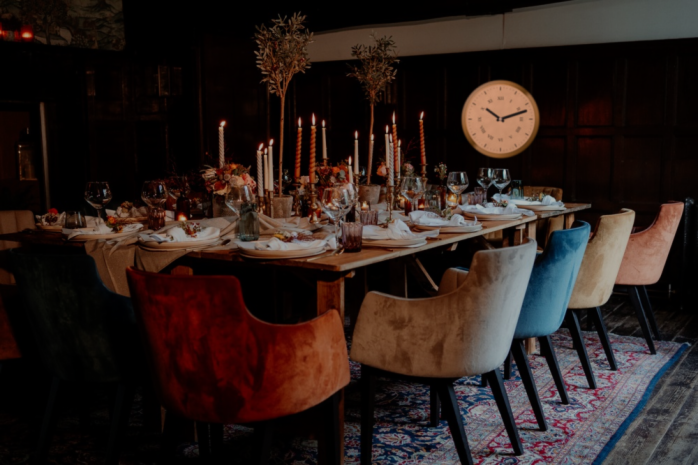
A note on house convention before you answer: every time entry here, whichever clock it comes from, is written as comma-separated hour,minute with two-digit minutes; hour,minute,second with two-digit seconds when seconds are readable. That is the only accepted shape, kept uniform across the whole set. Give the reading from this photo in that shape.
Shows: 10,12
